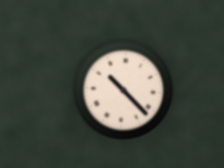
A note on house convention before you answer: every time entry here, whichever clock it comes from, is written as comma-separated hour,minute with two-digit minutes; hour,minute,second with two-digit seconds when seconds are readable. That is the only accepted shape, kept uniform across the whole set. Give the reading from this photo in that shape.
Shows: 10,22
